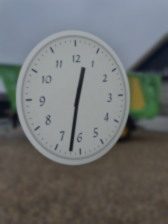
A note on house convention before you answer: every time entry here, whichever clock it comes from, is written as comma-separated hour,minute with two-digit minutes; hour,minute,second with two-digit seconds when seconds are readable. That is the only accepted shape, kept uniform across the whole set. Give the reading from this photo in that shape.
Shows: 12,32
